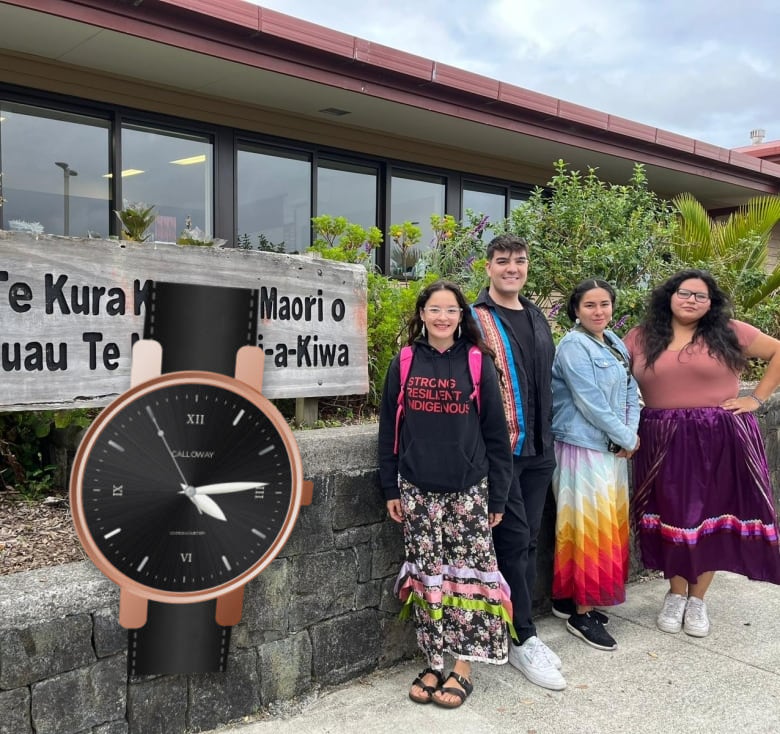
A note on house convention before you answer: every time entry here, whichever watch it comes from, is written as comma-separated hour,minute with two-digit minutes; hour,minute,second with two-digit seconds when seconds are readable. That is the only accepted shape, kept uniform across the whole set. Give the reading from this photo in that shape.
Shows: 4,13,55
